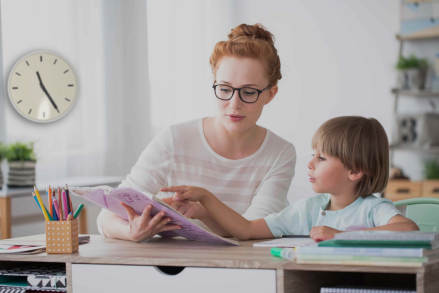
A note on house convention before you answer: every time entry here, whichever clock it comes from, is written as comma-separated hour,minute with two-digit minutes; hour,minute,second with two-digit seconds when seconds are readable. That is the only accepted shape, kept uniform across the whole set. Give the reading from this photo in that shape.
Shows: 11,25
